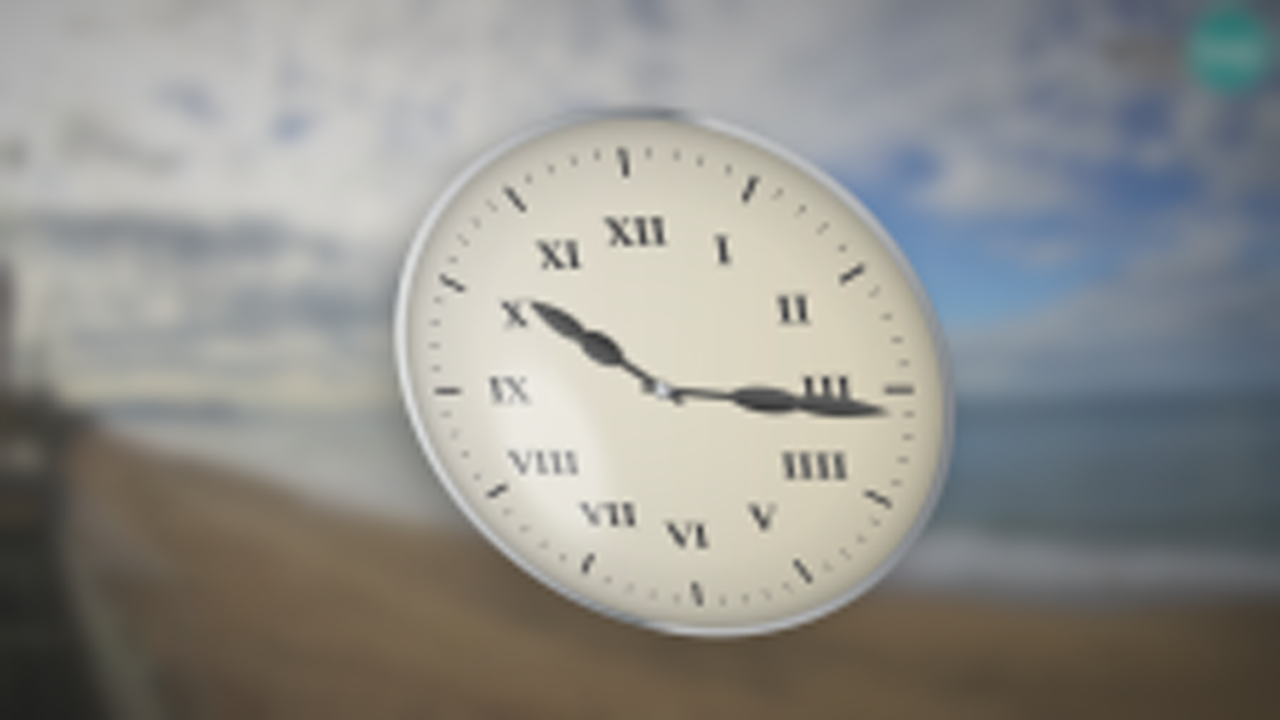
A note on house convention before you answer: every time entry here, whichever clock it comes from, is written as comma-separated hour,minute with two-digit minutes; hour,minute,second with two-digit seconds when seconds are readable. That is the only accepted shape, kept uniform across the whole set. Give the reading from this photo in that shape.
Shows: 10,16
